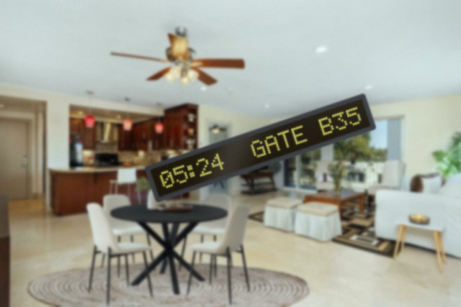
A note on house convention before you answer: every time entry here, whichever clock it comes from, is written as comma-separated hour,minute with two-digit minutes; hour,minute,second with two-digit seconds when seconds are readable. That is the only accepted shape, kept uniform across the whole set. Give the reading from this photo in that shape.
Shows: 5,24
